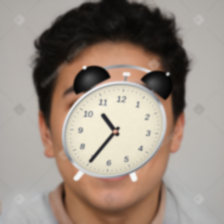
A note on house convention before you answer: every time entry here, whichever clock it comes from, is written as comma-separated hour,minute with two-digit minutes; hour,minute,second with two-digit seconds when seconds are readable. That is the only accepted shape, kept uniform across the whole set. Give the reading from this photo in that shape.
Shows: 10,35
